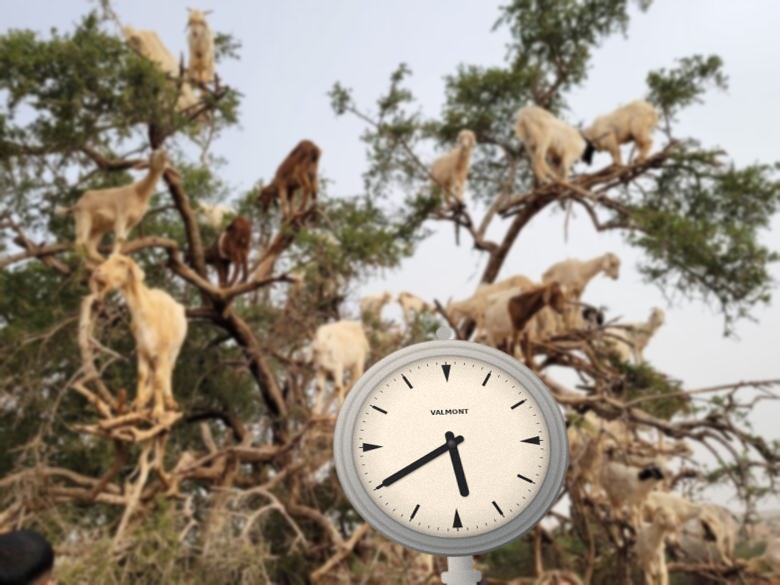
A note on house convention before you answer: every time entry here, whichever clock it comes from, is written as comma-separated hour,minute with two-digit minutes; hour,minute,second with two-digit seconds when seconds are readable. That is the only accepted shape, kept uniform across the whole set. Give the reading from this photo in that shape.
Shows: 5,40
